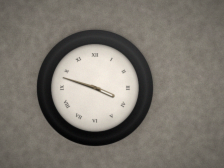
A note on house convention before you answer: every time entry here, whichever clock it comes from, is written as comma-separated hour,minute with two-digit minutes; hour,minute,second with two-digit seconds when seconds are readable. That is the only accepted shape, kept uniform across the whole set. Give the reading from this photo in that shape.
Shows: 3,48
